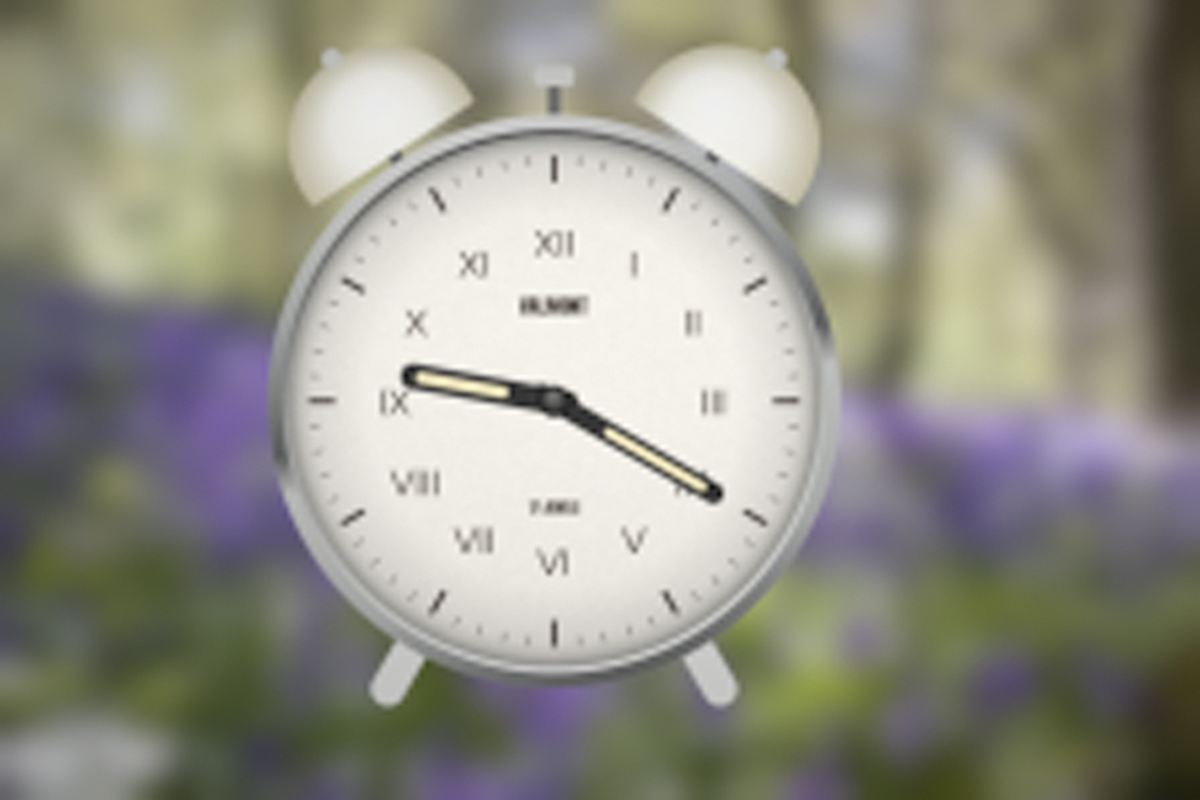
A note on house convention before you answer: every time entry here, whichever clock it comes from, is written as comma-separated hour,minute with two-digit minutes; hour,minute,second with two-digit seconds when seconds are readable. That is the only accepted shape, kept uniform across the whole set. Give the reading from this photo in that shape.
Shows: 9,20
